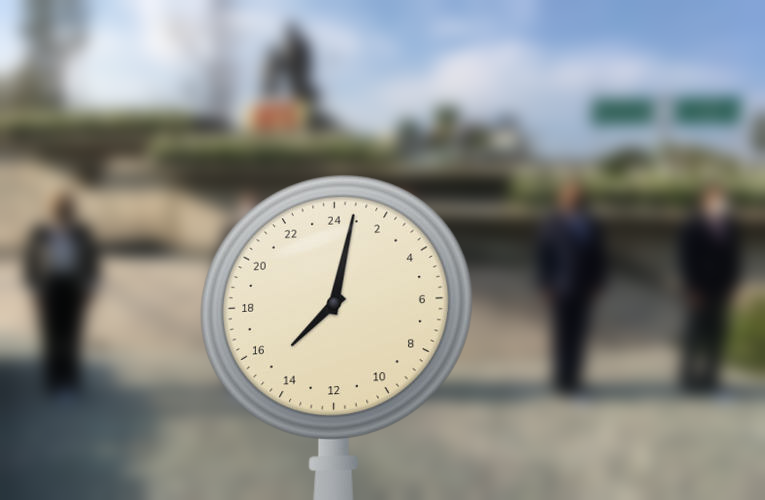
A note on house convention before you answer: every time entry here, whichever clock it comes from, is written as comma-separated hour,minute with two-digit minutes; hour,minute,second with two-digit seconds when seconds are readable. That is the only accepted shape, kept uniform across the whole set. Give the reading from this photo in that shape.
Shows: 15,02
